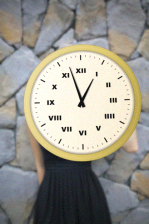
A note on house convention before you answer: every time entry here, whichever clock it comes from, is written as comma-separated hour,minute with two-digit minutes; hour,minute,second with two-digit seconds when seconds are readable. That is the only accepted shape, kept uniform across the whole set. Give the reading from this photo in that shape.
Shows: 12,57
